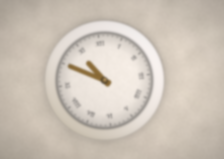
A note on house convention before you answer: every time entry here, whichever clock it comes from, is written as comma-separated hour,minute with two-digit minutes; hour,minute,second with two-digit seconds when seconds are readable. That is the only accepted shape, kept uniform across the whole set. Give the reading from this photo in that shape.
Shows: 10,50
